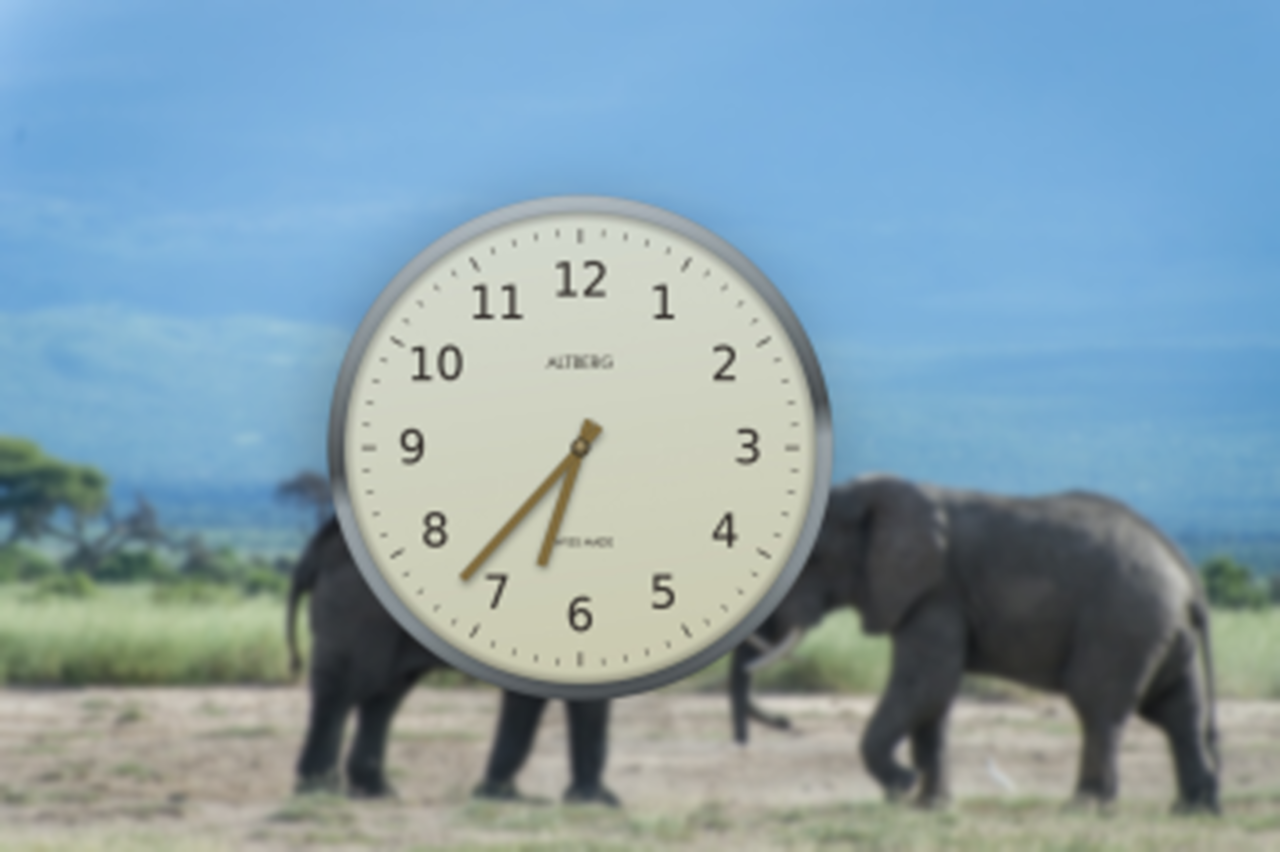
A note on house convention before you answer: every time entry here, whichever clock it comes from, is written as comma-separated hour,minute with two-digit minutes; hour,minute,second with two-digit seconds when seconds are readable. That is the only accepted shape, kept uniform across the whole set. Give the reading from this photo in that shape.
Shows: 6,37
